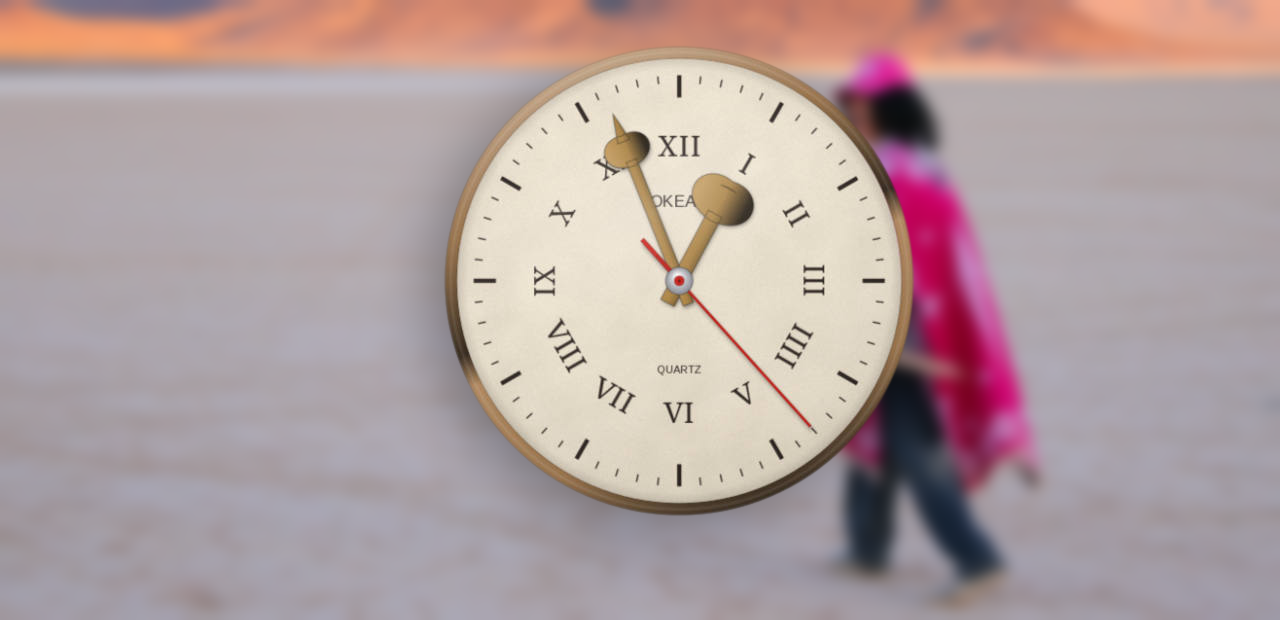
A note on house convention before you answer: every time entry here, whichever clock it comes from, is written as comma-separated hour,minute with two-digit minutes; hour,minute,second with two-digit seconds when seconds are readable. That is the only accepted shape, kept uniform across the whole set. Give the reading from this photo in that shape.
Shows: 12,56,23
